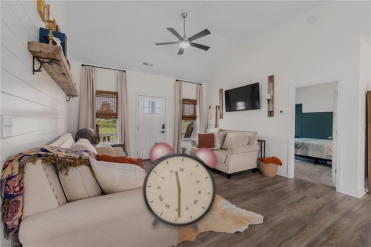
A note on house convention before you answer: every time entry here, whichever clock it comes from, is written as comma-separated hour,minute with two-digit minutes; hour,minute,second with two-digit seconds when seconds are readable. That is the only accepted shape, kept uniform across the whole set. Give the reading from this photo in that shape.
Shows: 11,29
